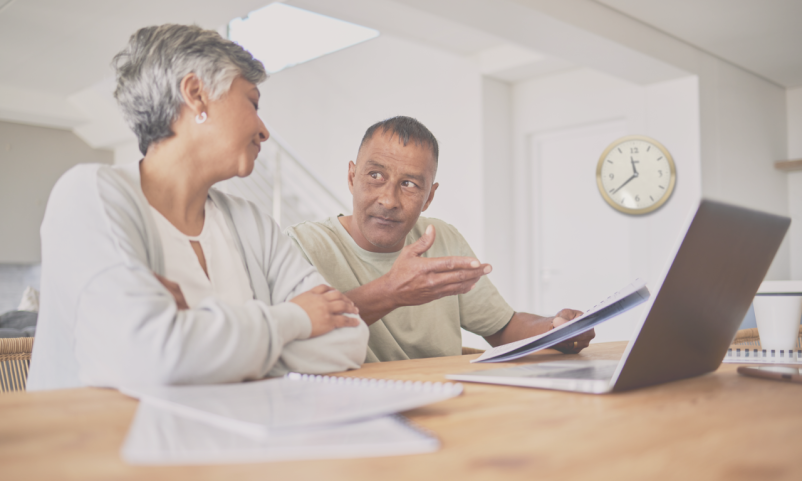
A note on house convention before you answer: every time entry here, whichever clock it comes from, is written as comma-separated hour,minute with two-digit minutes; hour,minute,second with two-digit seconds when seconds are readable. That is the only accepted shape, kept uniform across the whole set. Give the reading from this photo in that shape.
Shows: 11,39
